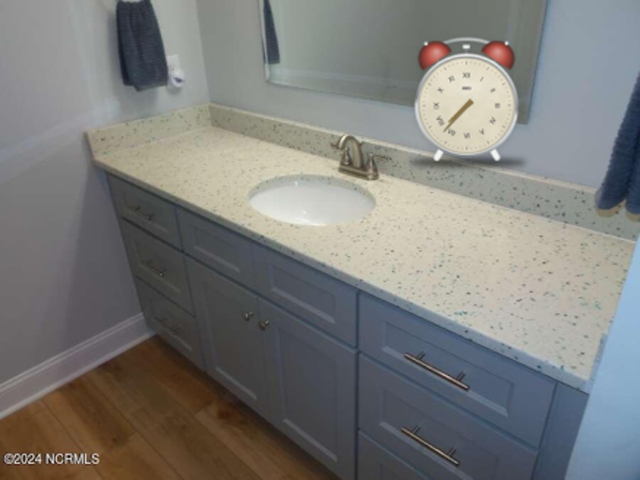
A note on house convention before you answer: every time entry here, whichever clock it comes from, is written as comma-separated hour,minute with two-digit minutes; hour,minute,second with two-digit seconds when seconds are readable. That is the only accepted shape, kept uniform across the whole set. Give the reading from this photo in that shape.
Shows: 7,37
